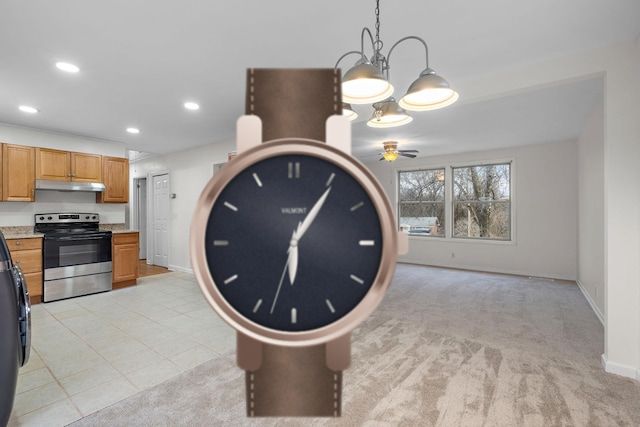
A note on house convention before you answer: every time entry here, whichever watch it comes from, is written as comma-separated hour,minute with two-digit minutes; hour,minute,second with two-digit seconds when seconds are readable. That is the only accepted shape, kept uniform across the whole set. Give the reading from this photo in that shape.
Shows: 6,05,33
